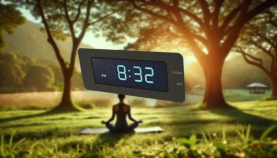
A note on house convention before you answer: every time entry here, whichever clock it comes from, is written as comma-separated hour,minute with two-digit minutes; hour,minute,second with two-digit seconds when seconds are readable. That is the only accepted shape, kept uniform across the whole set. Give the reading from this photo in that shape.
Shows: 8,32
